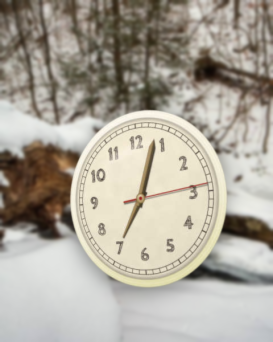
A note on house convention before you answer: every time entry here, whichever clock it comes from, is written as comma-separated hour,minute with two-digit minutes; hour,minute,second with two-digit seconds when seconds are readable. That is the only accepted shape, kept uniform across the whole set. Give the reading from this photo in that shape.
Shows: 7,03,14
